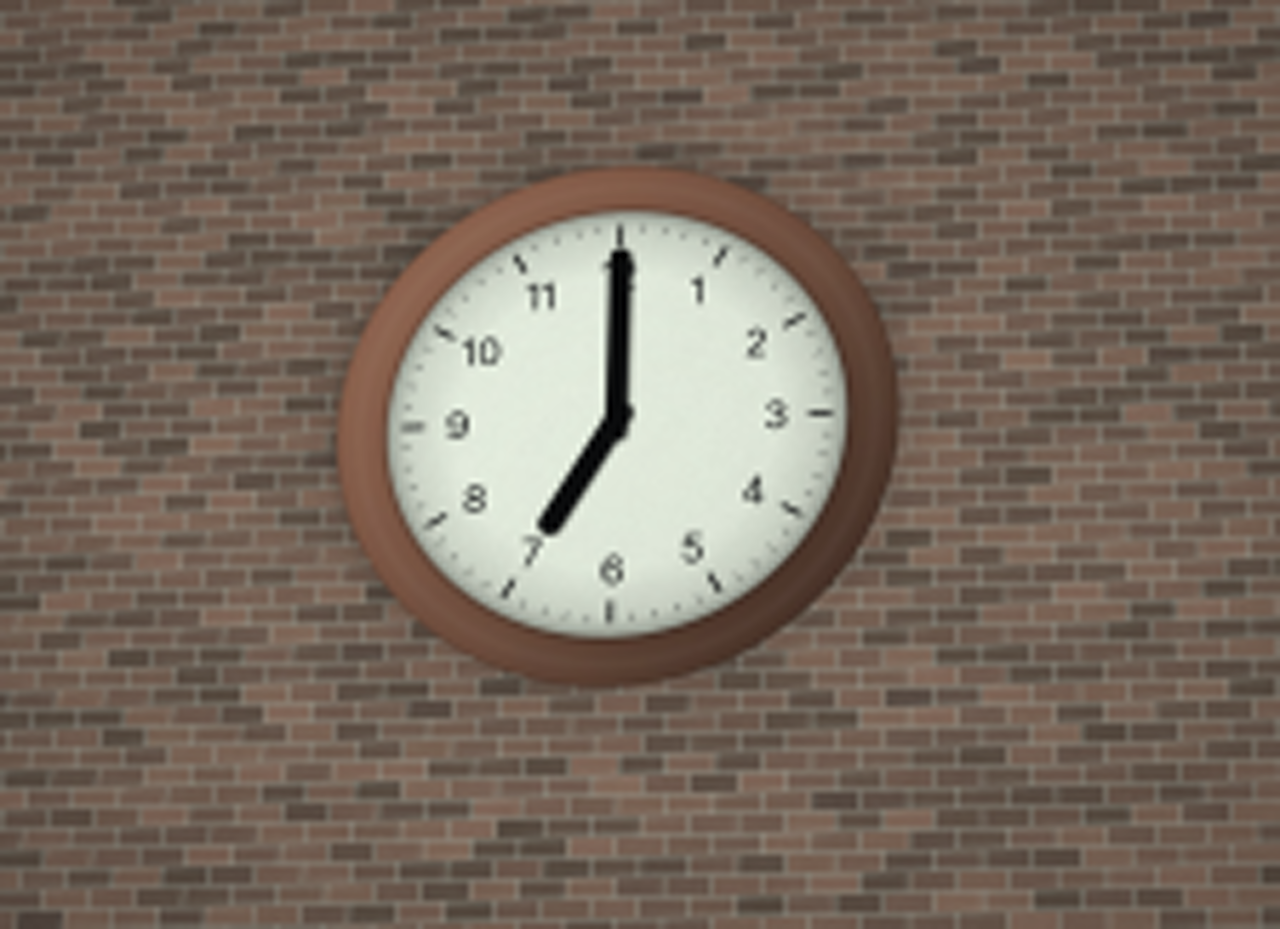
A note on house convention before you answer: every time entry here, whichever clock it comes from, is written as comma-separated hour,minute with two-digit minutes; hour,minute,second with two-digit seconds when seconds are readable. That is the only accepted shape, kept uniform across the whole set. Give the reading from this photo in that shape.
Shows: 7,00
